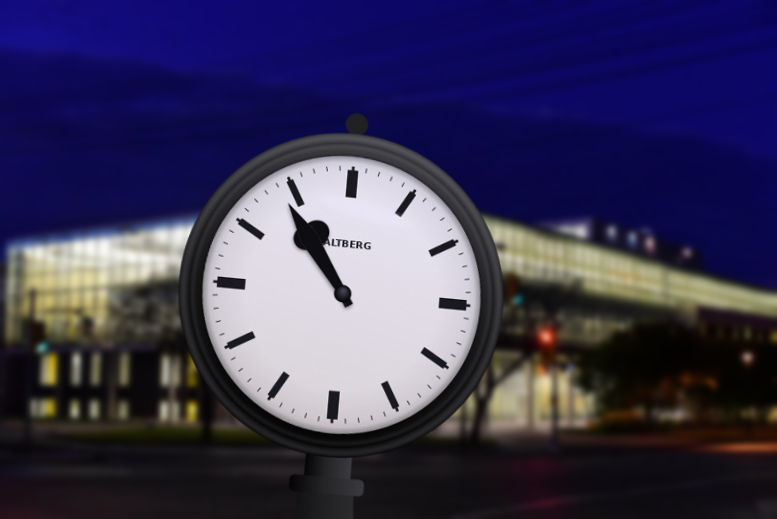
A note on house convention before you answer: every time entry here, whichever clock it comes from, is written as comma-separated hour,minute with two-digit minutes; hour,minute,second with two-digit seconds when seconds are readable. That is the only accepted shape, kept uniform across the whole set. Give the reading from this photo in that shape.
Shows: 10,54
